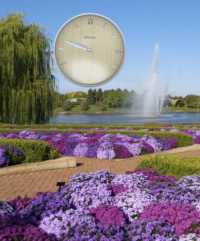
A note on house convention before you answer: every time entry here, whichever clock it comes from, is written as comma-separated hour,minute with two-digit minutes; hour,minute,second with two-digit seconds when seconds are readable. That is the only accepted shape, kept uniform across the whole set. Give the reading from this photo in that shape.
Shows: 9,48
